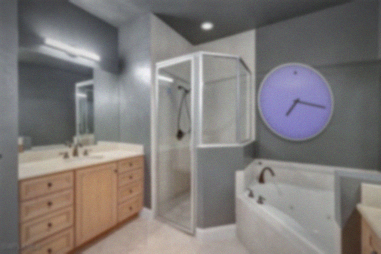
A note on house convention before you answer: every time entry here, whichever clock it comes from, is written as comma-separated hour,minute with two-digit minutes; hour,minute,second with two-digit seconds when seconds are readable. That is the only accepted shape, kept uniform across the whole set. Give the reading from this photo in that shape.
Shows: 7,17
